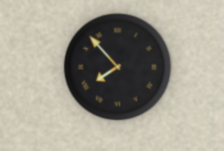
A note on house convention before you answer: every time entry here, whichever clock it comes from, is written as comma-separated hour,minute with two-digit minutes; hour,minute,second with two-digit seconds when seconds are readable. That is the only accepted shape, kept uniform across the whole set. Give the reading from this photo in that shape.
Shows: 7,53
